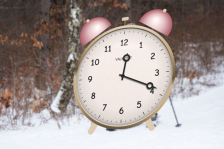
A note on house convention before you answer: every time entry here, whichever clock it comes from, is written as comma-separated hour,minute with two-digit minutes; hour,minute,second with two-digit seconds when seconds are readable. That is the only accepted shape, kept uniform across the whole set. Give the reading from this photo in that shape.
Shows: 12,19
